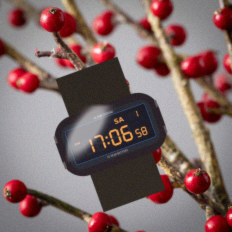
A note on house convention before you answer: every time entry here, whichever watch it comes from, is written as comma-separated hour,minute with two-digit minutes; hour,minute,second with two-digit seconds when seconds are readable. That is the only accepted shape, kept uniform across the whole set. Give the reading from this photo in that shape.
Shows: 17,06
